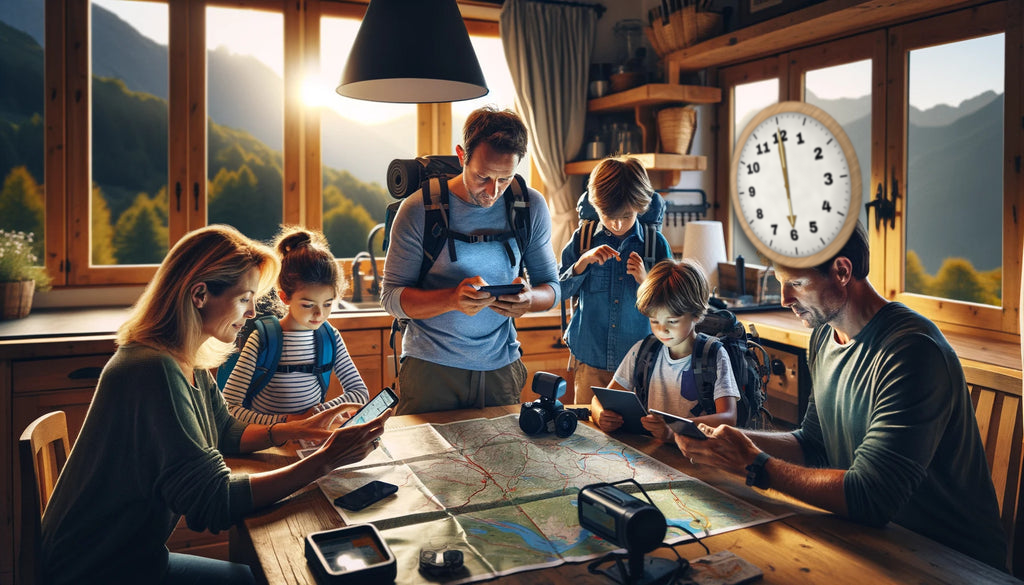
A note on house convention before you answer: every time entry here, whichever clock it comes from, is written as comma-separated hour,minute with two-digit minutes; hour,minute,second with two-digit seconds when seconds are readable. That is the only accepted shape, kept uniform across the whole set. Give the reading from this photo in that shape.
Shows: 6,00
